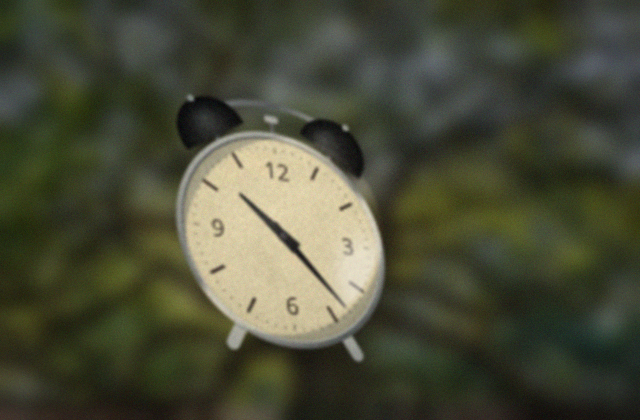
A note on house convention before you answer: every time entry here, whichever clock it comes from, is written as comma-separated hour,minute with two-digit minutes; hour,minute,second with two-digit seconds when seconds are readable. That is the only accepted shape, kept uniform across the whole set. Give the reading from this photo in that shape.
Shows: 10,23
